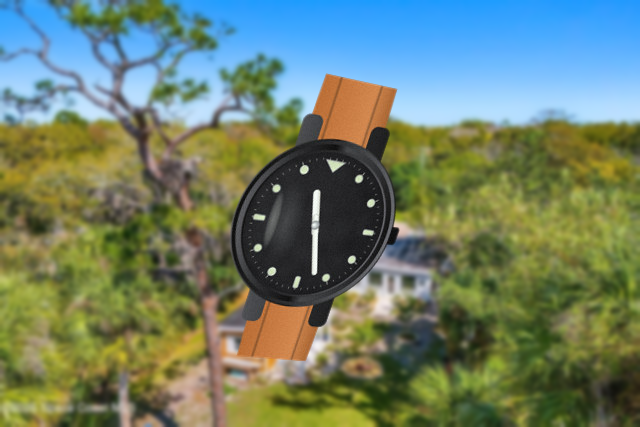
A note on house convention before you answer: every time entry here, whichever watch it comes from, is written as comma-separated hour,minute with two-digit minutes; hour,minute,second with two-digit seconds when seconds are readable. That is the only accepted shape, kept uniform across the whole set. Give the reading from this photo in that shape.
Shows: 11,27
